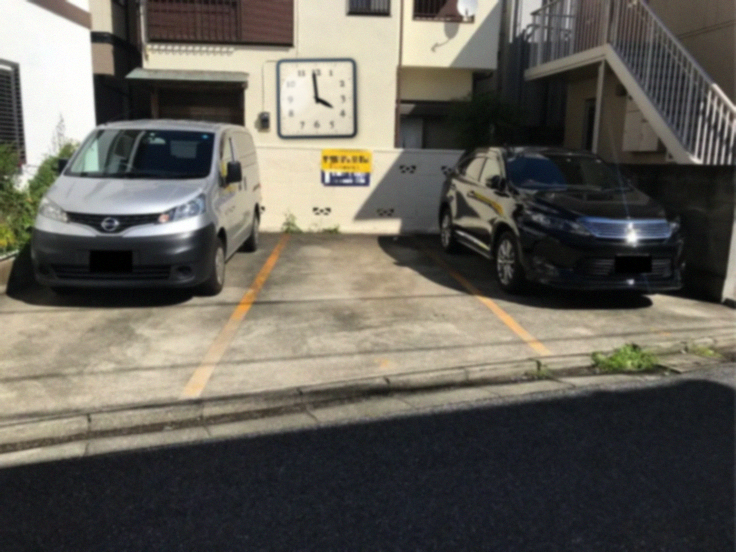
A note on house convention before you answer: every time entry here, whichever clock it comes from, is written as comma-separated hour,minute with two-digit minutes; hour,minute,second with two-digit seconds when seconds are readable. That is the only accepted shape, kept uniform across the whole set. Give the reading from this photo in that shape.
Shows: 3,59
